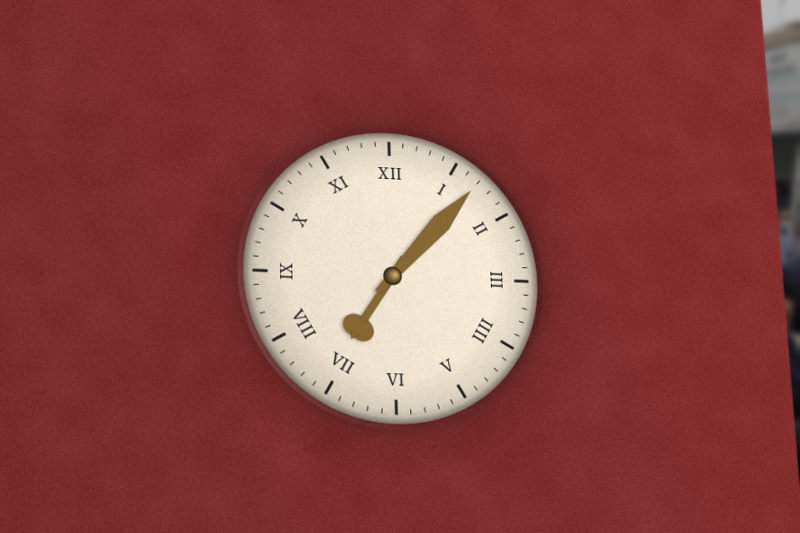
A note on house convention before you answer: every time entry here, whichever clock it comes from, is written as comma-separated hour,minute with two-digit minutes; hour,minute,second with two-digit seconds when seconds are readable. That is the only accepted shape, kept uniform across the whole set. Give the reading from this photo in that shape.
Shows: 7,07
